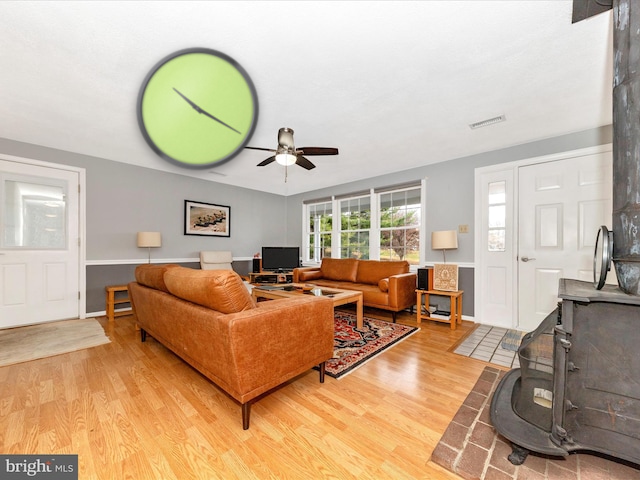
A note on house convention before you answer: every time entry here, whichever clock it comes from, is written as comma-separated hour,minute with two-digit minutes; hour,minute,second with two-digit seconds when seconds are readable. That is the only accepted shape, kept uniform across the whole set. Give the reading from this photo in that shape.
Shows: 10,20
